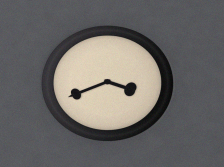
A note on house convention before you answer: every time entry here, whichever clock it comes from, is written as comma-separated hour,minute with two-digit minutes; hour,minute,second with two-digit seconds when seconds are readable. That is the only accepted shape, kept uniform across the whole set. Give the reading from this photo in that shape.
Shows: 3,41
